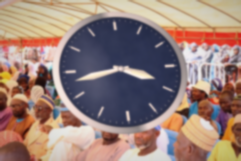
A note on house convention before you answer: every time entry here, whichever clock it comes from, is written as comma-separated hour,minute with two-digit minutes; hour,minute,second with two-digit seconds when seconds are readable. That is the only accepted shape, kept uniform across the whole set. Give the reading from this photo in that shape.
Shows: 3,43
